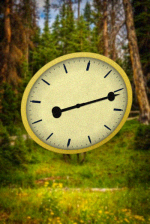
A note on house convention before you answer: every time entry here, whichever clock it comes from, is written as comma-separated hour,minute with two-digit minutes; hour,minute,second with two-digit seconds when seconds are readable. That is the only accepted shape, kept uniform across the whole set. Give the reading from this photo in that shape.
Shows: 8,11
